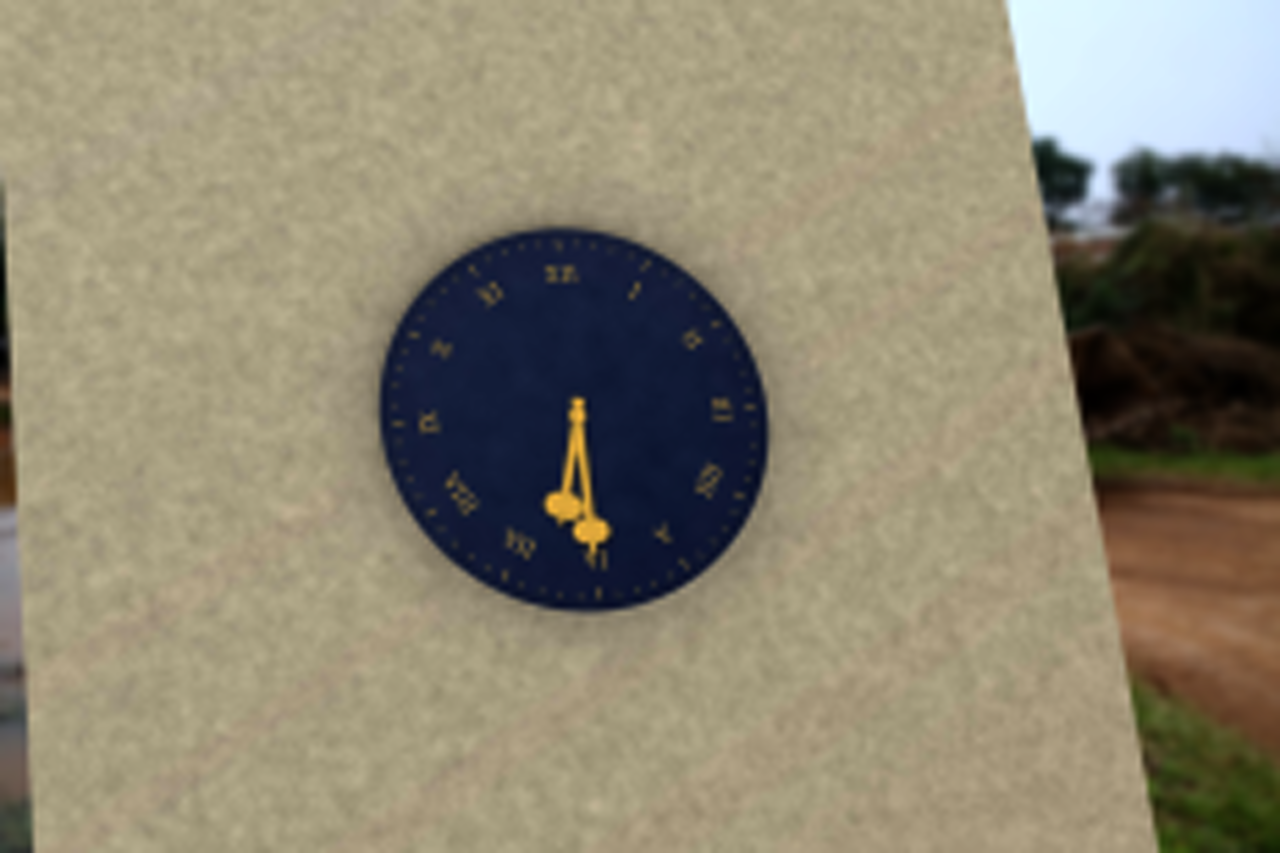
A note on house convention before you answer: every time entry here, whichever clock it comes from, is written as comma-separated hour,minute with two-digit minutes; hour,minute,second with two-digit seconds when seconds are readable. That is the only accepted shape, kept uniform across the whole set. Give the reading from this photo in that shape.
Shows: 6,30
